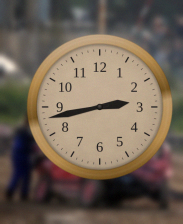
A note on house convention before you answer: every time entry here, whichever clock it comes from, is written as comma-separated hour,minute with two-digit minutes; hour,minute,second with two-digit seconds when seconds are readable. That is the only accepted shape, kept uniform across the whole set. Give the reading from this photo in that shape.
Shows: 2,43
